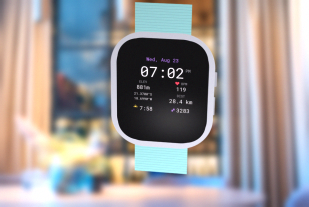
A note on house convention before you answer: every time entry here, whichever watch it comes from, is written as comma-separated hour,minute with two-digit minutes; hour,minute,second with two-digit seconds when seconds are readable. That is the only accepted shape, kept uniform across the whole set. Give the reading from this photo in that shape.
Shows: 7,02
